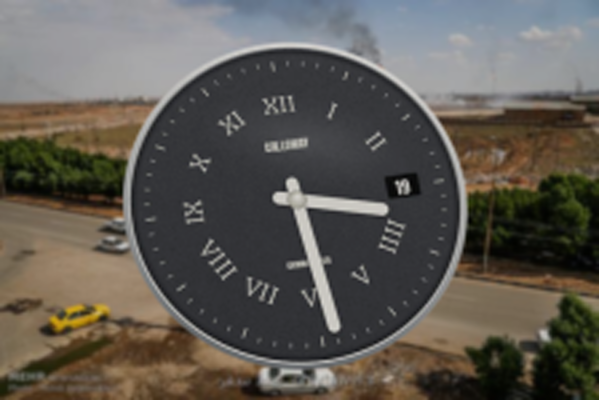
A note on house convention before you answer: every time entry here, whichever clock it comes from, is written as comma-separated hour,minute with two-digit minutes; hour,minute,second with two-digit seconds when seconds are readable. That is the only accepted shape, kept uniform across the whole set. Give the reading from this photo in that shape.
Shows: 3,29
